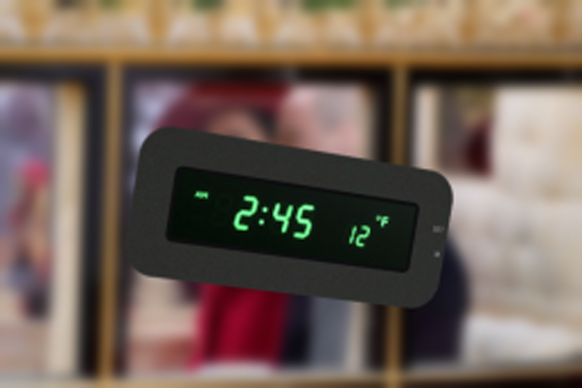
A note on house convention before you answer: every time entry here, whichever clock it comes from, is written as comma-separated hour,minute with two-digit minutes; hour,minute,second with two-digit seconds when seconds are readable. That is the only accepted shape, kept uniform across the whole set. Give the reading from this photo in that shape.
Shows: 2,45
